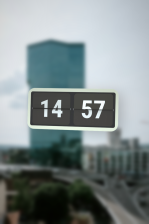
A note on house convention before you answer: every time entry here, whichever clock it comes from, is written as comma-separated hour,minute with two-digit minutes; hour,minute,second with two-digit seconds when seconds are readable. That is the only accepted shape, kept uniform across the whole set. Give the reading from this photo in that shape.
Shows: 14,57
